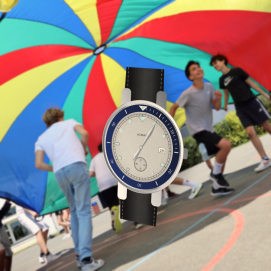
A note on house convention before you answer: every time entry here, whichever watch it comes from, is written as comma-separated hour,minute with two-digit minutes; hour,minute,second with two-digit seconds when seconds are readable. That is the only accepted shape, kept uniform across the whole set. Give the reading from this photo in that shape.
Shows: 7,05
